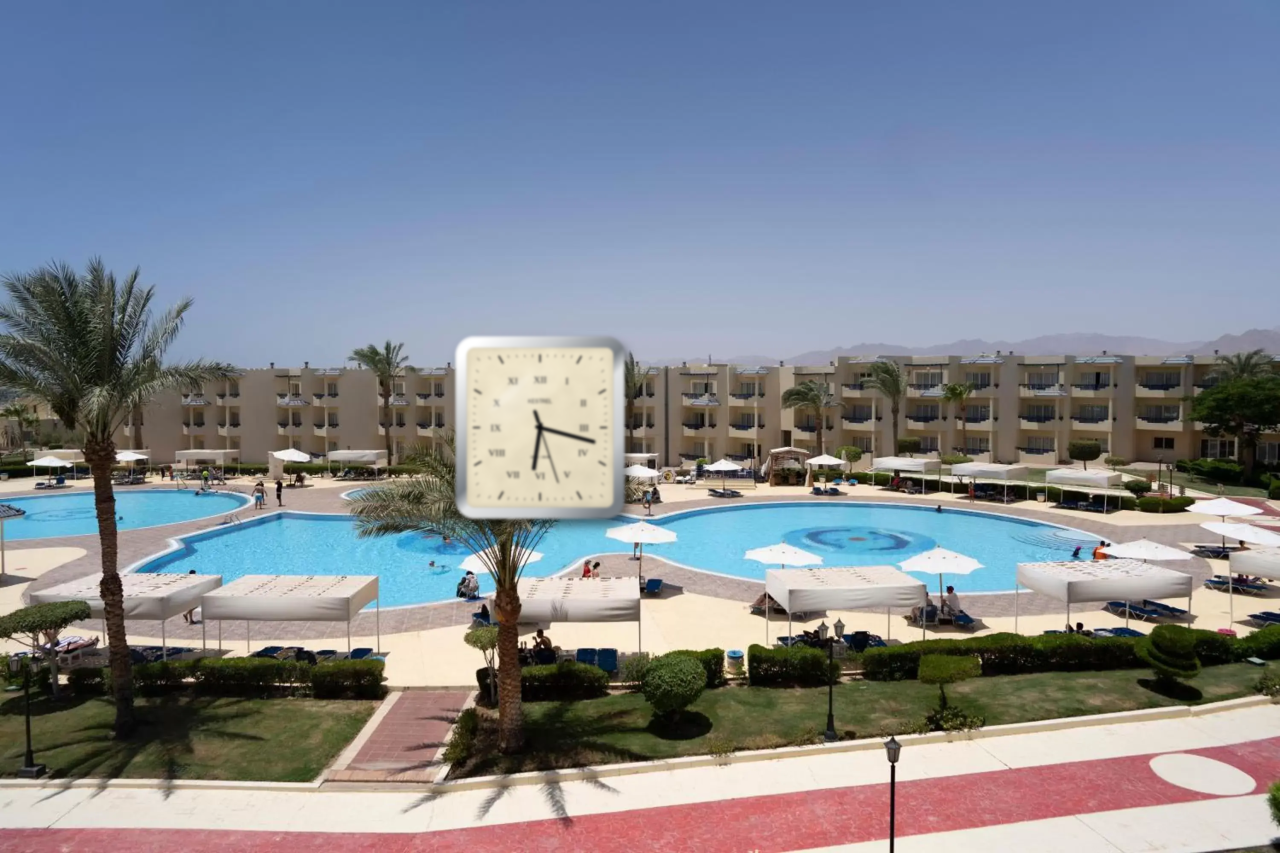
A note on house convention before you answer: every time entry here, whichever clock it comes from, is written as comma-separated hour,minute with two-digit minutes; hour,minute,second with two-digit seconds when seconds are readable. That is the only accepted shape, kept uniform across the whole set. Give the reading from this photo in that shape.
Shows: 6,17,27
